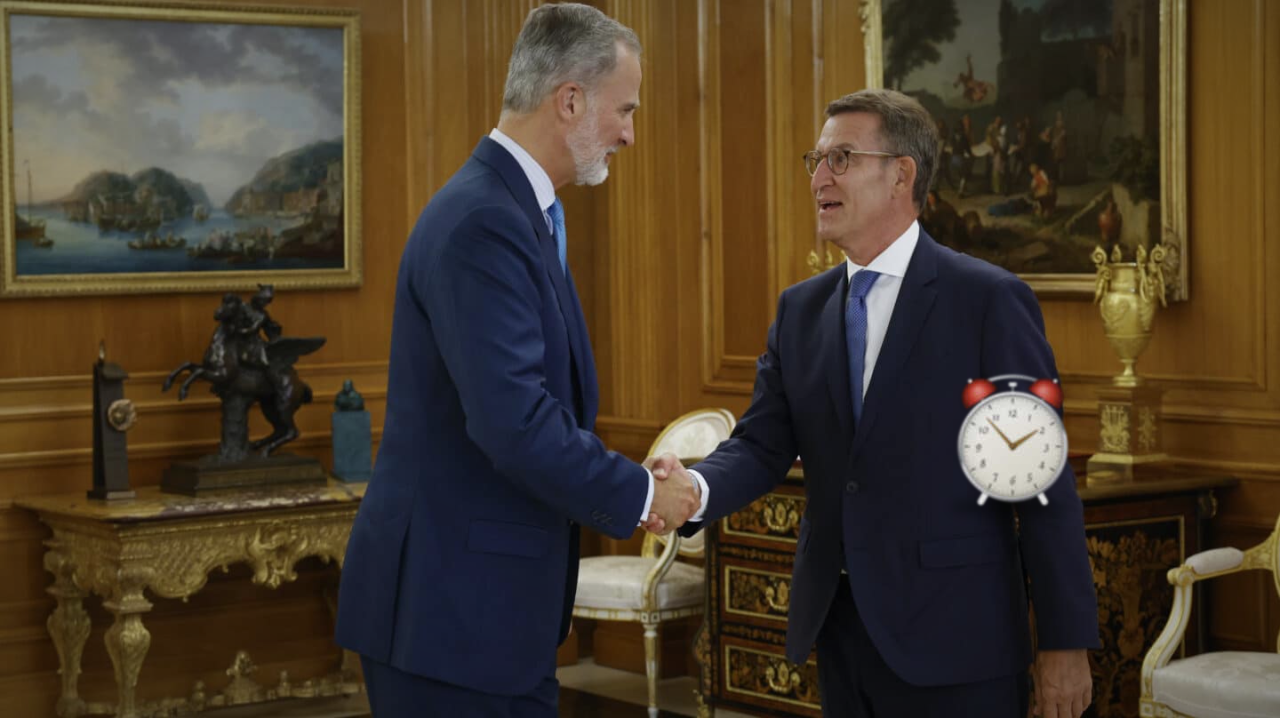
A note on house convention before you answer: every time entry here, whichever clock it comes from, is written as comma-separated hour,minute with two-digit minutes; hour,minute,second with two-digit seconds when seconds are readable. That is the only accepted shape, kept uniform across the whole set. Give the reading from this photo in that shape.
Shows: 1,53
